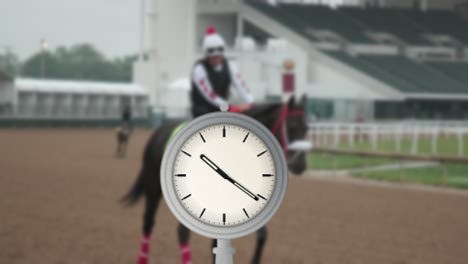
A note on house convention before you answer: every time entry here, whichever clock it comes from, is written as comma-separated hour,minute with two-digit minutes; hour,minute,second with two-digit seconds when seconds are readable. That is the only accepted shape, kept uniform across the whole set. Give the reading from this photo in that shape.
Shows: 10,21
